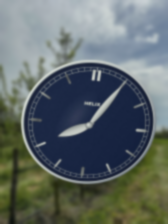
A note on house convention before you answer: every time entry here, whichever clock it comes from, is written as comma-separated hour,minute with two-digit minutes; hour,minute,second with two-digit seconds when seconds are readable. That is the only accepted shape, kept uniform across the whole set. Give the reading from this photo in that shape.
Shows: 8,05
